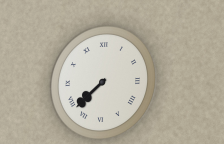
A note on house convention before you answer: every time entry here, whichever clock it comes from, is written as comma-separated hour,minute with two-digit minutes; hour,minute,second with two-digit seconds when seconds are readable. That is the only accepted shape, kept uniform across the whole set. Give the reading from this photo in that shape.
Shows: 7,38
